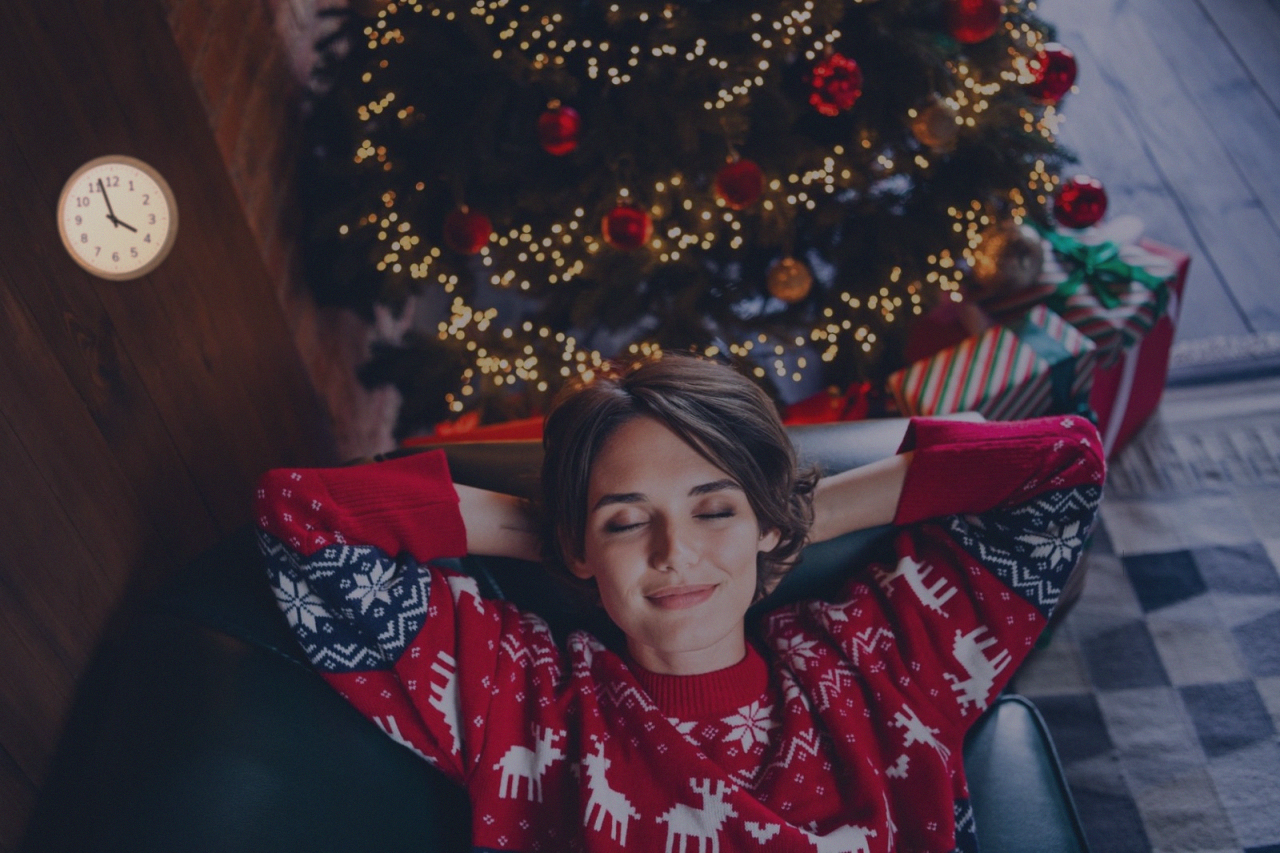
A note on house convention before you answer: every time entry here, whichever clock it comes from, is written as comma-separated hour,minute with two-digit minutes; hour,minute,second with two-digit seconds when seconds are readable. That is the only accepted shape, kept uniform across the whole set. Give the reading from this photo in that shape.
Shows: 3,57
